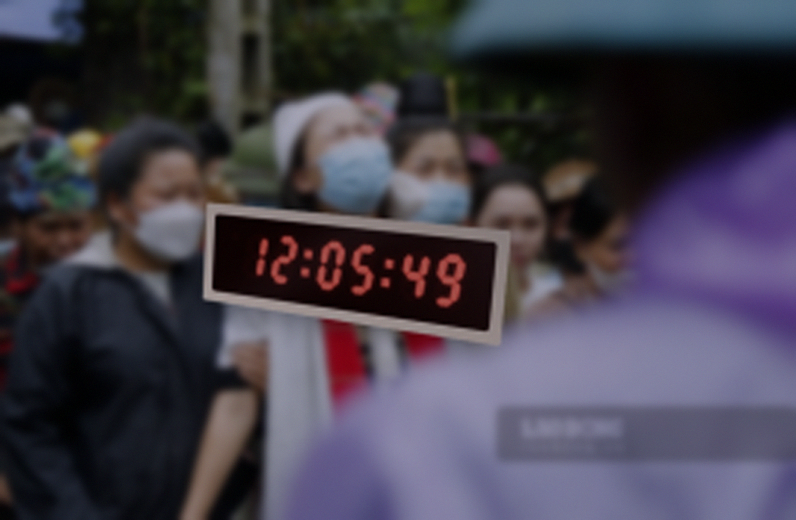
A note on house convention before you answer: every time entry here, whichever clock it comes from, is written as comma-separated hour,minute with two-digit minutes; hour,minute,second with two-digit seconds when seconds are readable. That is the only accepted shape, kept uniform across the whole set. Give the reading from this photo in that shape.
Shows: 12,05,49
